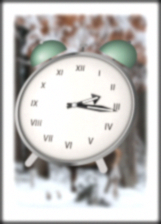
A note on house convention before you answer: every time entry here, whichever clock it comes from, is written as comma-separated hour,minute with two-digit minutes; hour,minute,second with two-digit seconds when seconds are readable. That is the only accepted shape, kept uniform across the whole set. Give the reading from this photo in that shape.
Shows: 2,16
